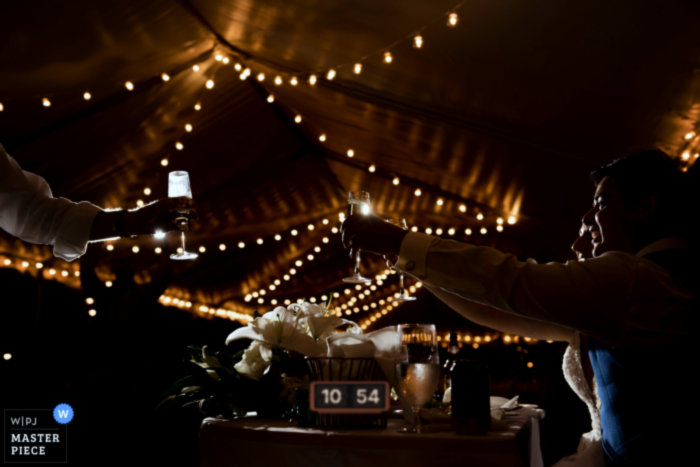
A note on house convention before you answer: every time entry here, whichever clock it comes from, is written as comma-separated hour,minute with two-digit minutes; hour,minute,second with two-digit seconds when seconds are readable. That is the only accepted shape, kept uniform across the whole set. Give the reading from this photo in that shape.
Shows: 10,54
